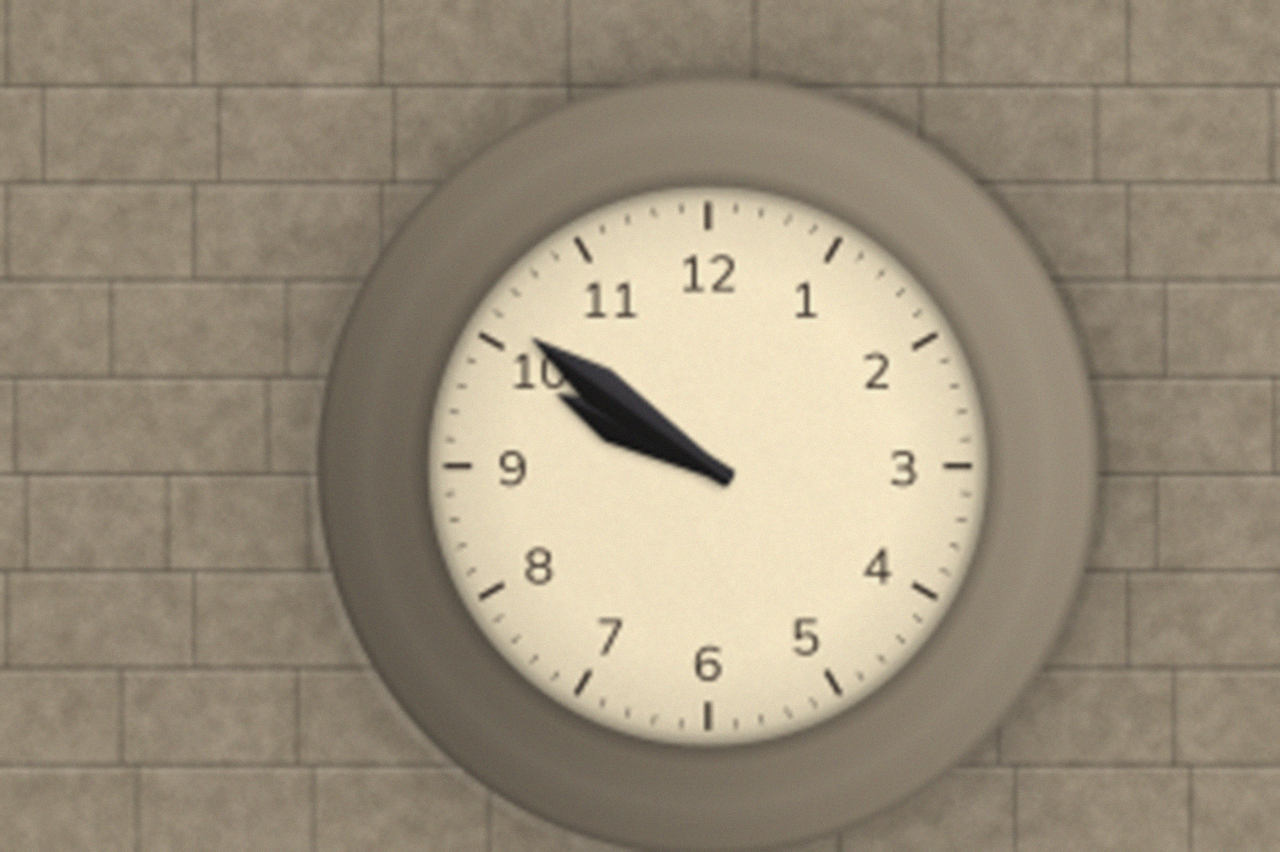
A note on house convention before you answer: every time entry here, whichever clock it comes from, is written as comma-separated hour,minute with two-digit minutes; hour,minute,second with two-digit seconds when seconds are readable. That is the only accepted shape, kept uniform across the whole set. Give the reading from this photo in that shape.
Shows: 9,51
